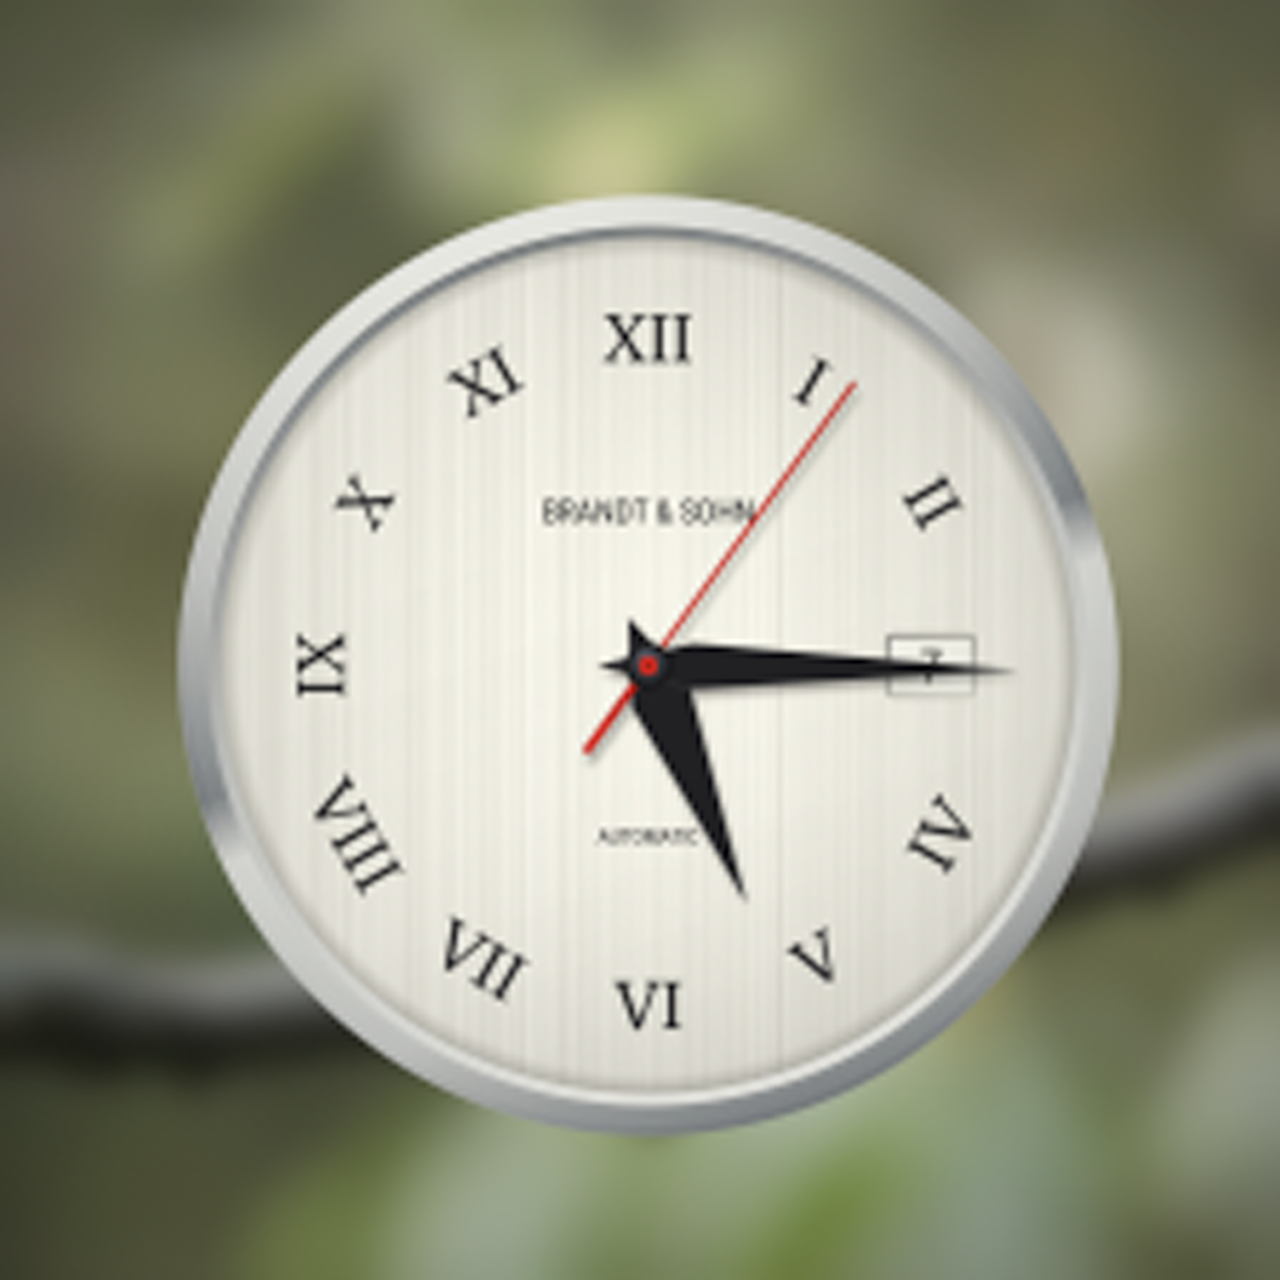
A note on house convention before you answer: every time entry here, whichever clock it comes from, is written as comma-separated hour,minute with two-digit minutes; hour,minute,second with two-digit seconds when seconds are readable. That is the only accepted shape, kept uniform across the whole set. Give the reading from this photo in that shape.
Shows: 5,15,06
